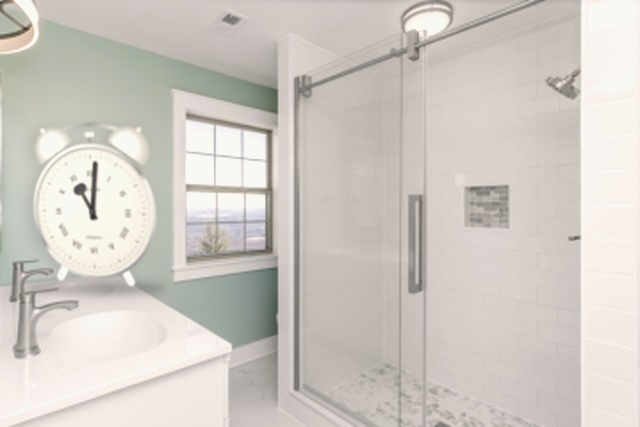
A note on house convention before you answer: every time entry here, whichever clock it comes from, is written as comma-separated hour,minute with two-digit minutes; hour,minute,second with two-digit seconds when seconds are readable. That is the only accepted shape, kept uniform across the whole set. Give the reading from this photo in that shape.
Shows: 11,01
